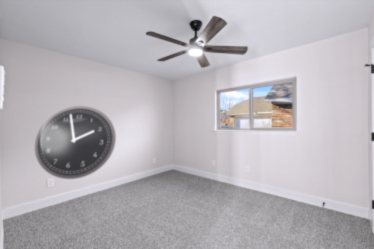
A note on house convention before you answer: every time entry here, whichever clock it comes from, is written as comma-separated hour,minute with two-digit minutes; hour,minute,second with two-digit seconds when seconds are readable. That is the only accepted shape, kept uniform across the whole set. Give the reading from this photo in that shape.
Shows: 1,57
